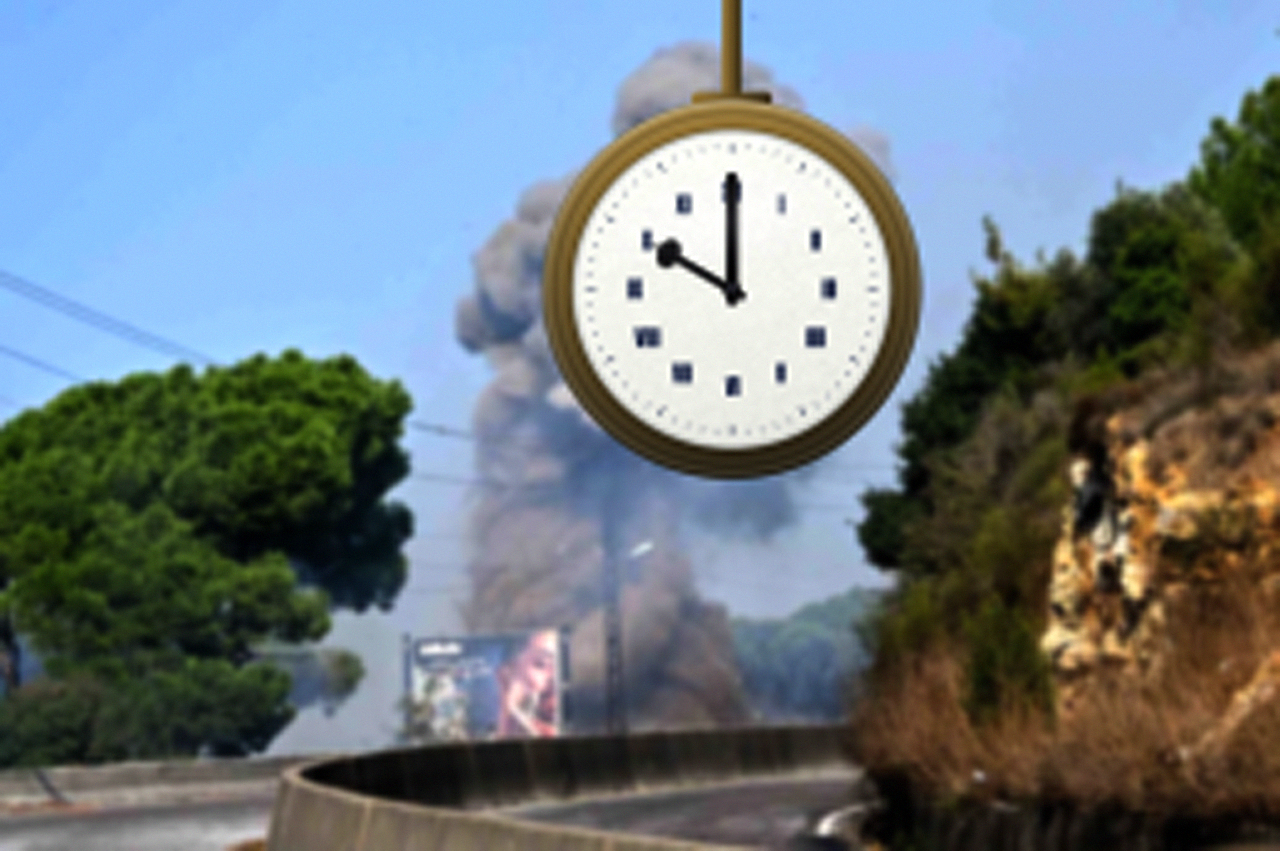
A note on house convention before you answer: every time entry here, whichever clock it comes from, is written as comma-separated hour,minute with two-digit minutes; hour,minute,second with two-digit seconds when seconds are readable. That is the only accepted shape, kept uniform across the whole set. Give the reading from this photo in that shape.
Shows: 10,00
